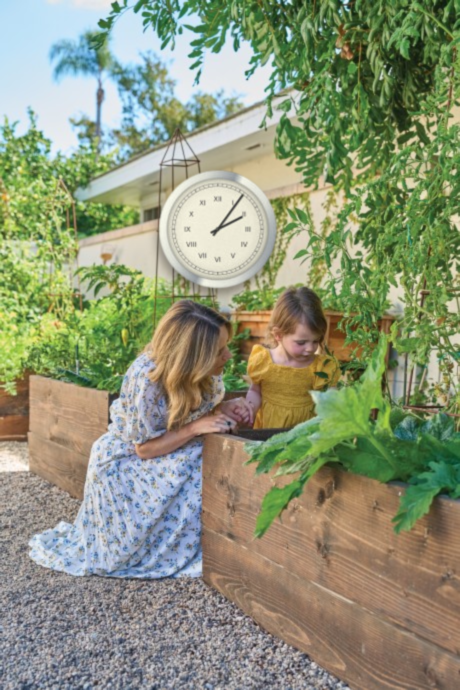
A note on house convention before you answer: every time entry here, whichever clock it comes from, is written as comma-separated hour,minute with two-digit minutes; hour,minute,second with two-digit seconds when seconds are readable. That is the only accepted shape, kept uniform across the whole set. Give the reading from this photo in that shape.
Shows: 2,06
